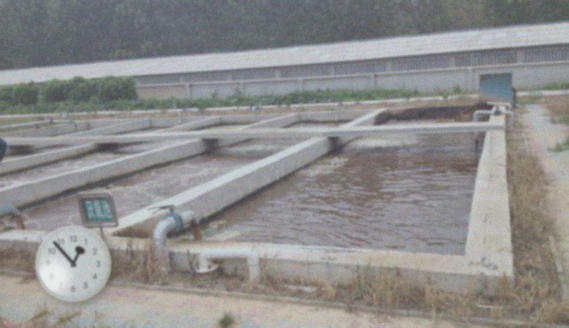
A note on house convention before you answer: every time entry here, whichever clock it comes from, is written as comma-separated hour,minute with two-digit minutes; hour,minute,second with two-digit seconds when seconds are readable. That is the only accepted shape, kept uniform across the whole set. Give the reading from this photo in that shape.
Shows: 12,53
